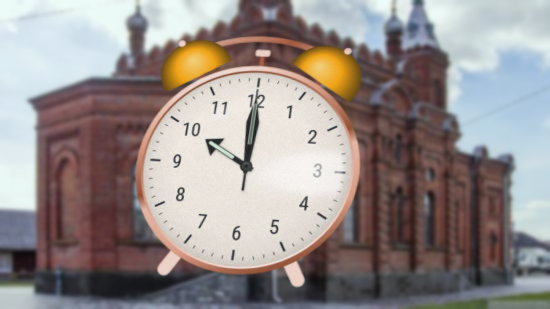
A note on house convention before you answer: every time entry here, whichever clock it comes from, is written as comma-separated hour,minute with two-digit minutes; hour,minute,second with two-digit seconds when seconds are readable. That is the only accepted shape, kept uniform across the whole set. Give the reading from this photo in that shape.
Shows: 10,00,00
